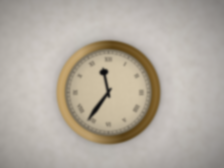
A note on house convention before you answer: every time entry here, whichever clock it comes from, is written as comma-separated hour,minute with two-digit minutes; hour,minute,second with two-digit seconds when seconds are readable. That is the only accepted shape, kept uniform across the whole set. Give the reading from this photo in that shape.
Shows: 11,36
